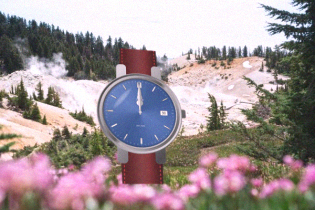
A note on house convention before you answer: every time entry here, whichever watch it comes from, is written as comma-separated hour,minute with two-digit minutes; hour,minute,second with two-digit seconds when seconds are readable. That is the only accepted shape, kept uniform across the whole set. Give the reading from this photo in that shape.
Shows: 12,00
